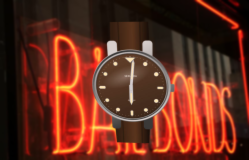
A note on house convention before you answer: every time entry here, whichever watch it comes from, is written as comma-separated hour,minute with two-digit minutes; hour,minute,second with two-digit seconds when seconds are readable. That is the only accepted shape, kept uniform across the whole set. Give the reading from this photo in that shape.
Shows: 6,01
